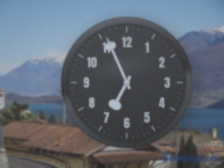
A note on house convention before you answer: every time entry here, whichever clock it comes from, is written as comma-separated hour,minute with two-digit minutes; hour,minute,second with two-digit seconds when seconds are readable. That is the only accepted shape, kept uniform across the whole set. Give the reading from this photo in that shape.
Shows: 6,56
